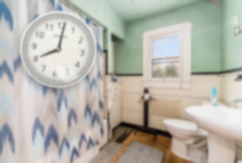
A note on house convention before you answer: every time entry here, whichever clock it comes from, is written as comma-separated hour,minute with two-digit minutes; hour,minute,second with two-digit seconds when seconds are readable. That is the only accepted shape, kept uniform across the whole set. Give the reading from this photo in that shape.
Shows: 8,01
